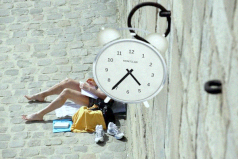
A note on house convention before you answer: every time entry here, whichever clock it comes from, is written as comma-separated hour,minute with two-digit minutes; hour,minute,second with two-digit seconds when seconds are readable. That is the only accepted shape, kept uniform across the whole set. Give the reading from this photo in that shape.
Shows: 4,36
